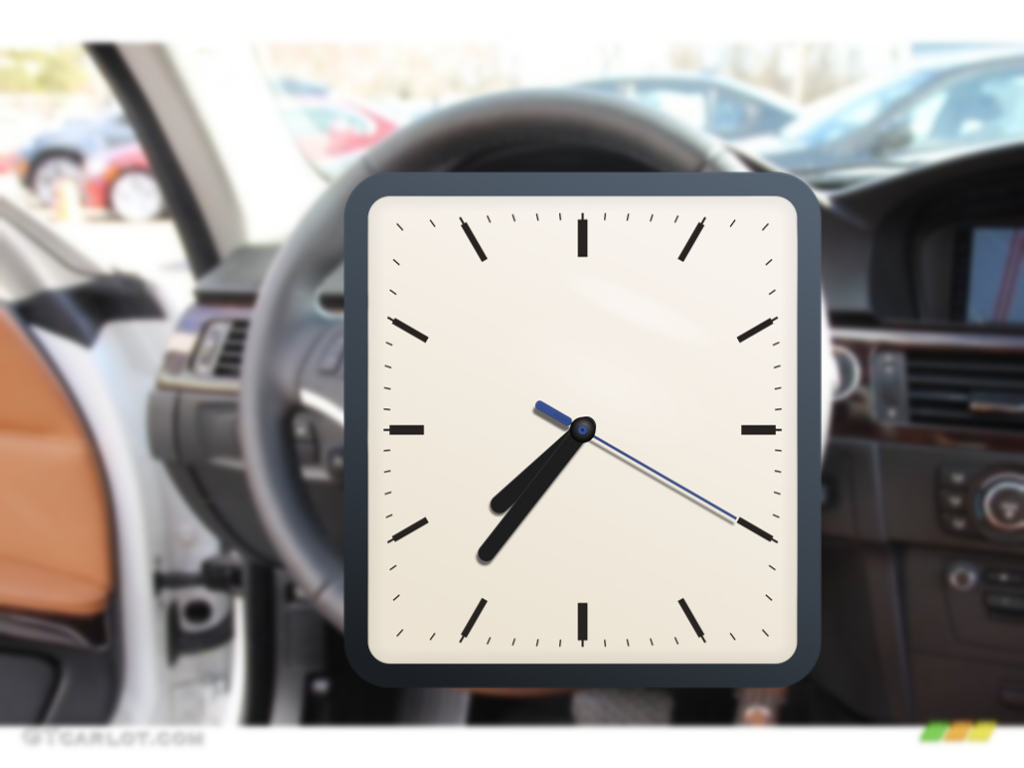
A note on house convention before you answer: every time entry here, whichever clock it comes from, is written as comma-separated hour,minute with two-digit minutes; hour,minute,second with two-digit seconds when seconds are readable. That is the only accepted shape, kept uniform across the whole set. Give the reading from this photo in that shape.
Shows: 7,36,20
